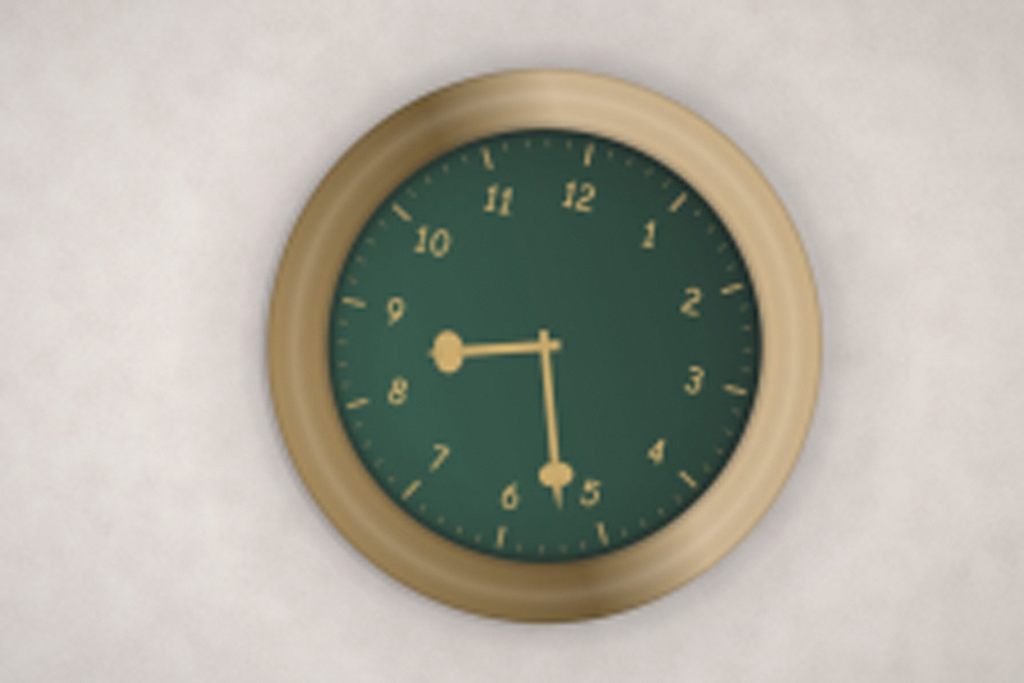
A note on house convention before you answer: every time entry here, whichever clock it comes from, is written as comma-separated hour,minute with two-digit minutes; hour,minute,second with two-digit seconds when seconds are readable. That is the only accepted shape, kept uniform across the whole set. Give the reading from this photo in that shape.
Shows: 8,27
